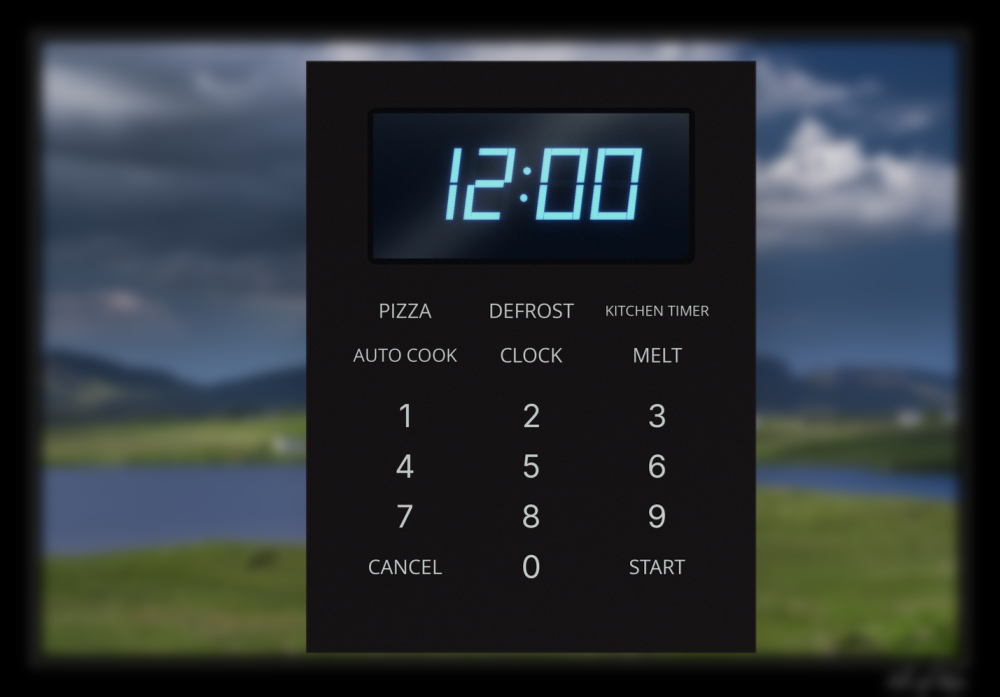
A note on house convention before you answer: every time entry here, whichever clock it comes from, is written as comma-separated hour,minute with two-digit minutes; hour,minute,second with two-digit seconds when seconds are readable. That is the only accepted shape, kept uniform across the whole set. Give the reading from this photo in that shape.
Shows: 12,00
